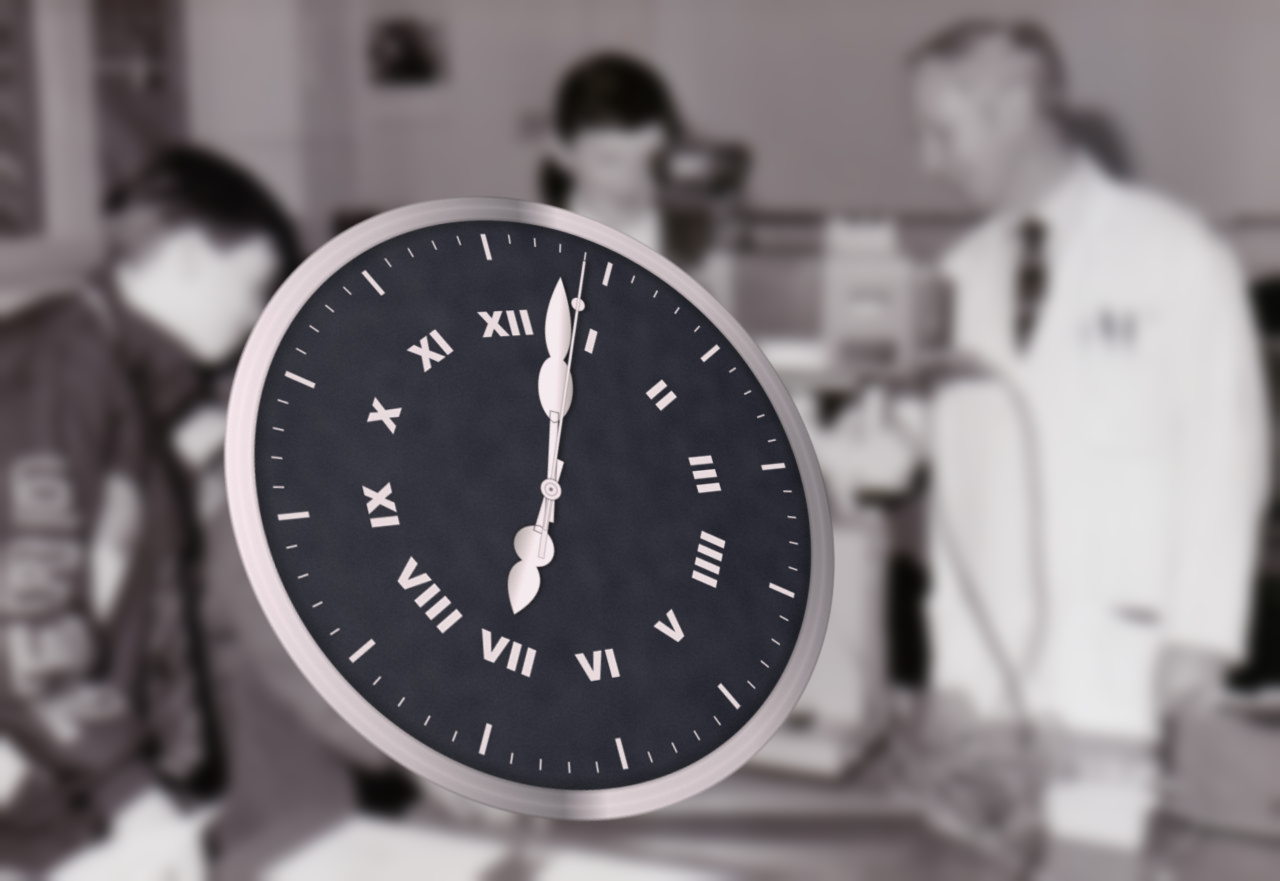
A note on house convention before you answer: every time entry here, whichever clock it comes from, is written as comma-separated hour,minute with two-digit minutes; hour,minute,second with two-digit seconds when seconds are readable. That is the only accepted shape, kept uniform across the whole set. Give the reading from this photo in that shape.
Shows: 7,03,04
